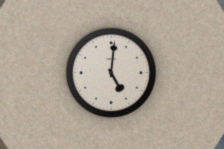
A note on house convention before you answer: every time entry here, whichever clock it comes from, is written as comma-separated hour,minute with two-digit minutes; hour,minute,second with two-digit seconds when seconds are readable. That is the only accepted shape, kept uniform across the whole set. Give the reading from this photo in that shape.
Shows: 5,01
